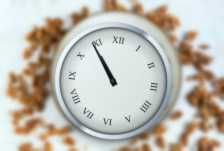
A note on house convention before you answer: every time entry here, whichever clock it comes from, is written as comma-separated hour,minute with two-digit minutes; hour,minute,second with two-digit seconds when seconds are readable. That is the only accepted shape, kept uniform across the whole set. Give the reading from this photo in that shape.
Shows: 10,54
